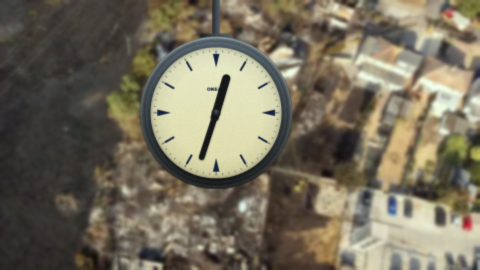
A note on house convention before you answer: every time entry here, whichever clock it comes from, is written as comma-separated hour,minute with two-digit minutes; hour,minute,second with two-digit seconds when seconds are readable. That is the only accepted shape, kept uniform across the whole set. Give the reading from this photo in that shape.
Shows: 12,33
